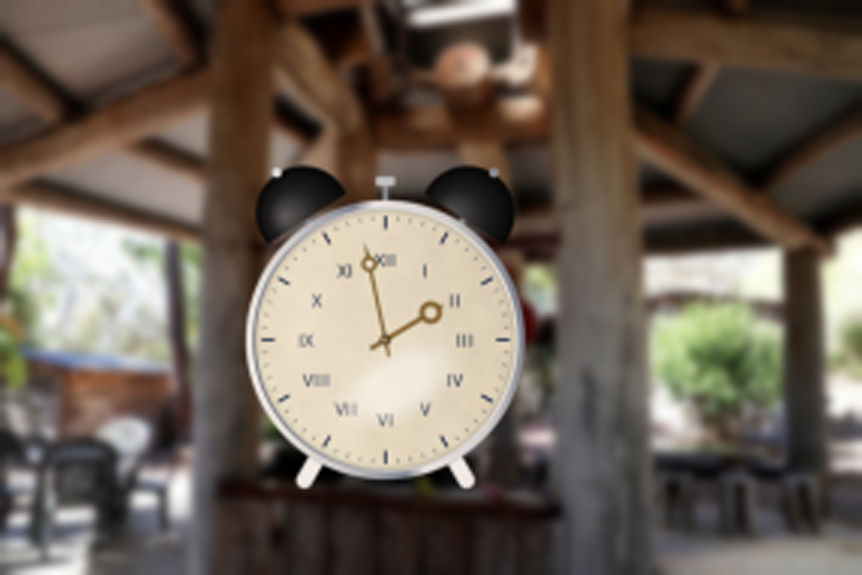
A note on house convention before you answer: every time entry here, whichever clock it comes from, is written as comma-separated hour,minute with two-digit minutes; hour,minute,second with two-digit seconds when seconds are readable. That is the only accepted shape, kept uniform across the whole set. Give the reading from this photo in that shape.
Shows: 1,58
